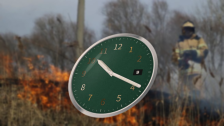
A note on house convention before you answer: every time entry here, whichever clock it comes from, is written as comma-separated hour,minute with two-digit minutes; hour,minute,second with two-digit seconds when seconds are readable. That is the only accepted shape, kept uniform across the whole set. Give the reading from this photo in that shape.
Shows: 10,19
